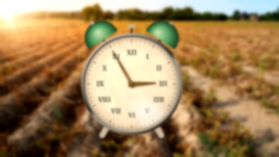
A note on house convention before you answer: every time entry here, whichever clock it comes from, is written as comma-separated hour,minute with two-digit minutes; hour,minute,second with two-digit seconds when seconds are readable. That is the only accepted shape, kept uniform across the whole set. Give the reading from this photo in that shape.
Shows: 2,55
